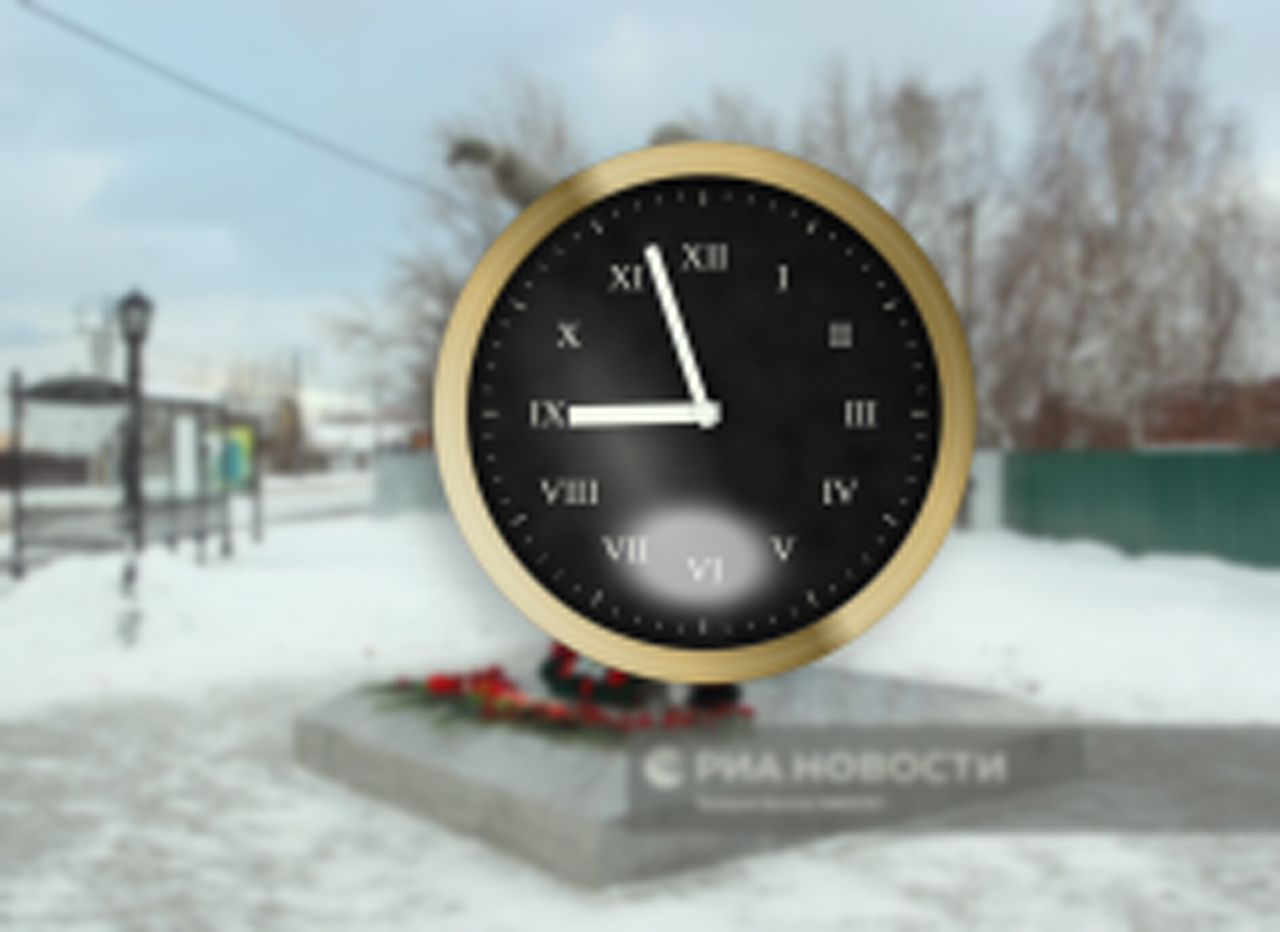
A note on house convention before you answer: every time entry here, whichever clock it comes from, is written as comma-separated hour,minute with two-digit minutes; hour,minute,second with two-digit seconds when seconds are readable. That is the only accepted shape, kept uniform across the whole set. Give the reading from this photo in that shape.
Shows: 8,57
